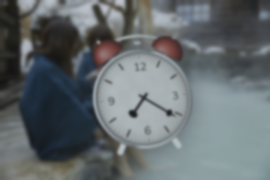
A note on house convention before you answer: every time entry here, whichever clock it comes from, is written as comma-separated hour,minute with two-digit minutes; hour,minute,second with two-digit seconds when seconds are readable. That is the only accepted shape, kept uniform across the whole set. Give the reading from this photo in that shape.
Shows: 7,21
